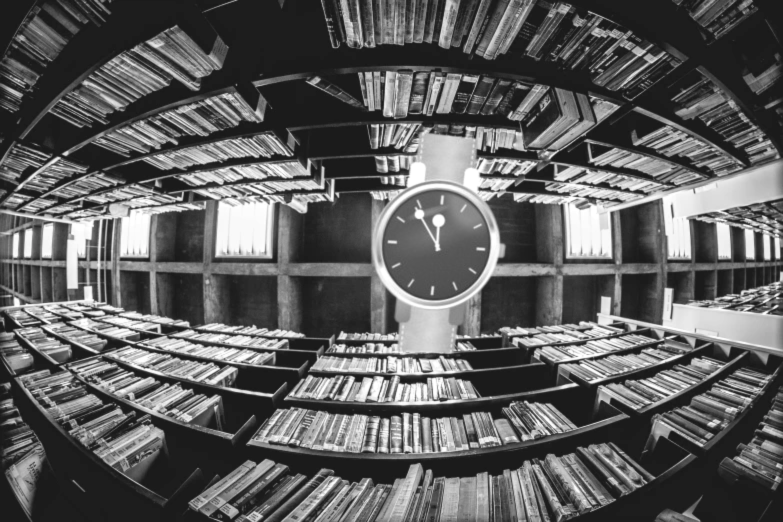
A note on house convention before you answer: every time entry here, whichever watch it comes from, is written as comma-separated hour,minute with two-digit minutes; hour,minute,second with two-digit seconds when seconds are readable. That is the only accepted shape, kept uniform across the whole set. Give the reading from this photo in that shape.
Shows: 11,54
